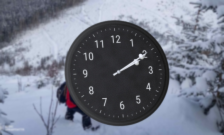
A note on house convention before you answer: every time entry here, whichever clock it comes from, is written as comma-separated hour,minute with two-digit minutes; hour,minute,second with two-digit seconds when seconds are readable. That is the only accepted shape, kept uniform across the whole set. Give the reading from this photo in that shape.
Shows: 2,10
